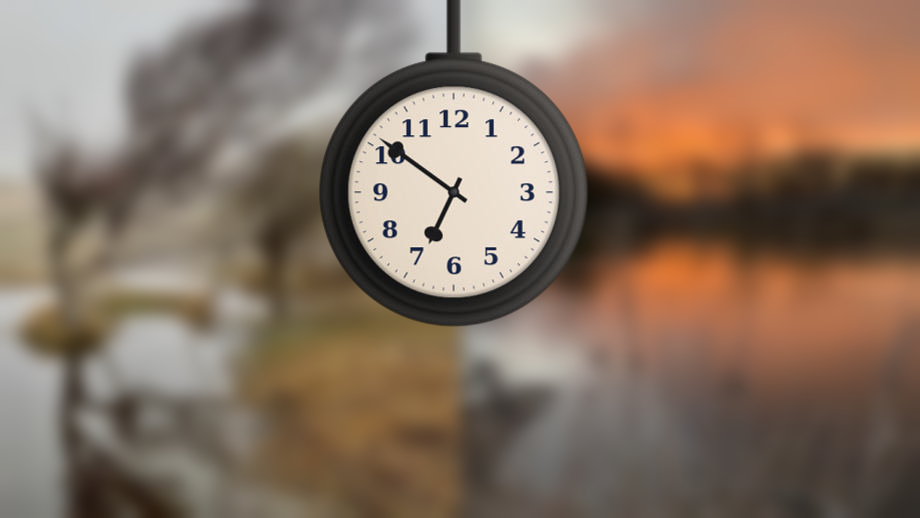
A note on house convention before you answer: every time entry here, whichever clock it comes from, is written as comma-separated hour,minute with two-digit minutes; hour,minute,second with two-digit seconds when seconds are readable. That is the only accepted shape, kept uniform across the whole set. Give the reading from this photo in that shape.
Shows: 6,51
